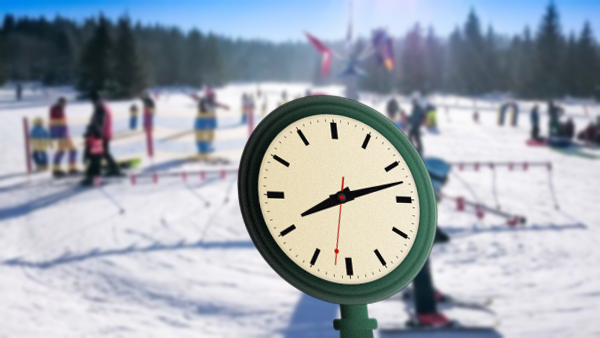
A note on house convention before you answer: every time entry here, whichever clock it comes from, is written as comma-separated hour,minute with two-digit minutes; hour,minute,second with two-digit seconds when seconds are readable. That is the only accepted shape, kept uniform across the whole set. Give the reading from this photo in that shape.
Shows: 8,12,32
